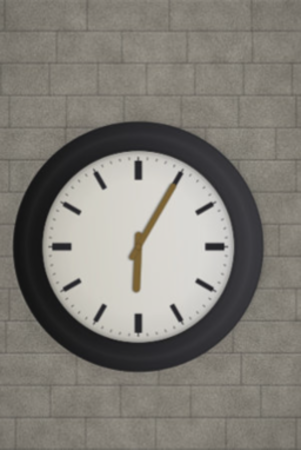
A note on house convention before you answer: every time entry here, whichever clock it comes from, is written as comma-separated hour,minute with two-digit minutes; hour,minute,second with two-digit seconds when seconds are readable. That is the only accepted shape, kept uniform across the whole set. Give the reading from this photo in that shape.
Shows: 6,05
